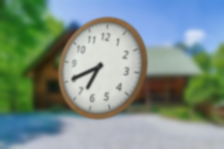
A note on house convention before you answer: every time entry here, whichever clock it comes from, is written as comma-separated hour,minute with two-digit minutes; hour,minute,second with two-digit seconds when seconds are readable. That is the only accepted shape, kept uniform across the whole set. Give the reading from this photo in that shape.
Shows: 6,40
